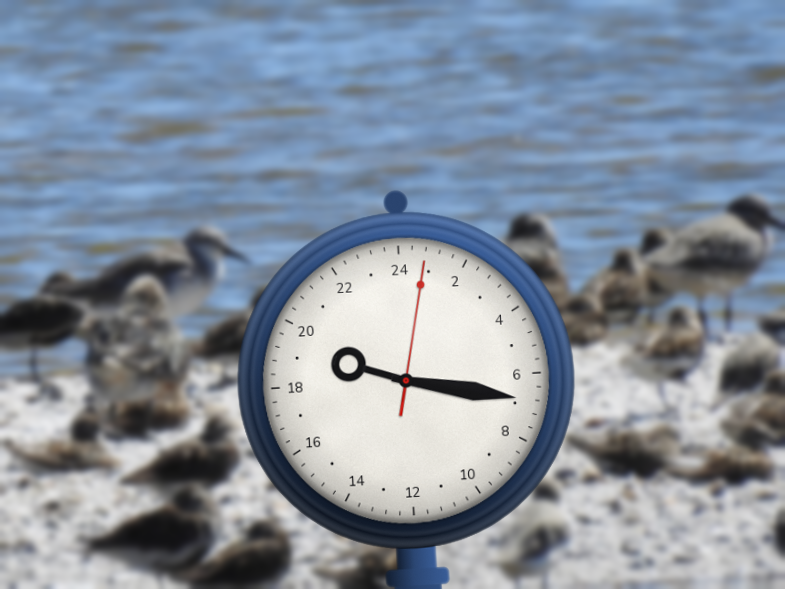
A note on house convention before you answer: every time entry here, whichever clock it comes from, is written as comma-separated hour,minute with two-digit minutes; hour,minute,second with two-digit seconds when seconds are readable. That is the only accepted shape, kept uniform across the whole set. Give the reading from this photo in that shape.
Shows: 19,17,02
